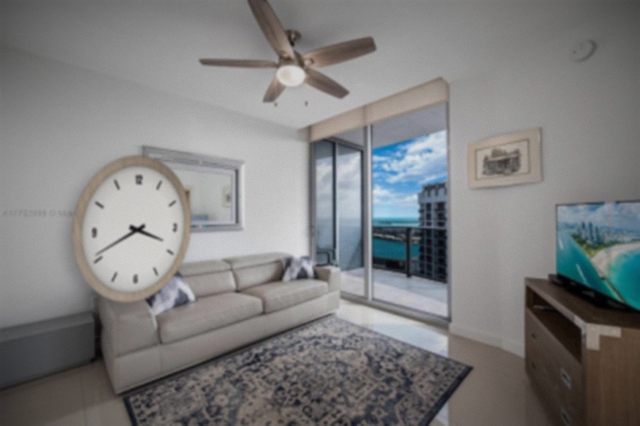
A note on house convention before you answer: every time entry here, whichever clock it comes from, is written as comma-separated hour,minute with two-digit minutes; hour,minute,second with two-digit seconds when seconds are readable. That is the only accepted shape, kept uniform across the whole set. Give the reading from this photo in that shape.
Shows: 3,41
